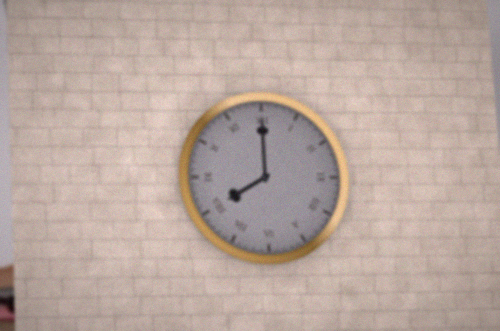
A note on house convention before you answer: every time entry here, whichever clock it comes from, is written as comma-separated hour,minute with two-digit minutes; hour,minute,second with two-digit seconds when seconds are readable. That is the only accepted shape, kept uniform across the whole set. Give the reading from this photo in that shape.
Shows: 8,00
